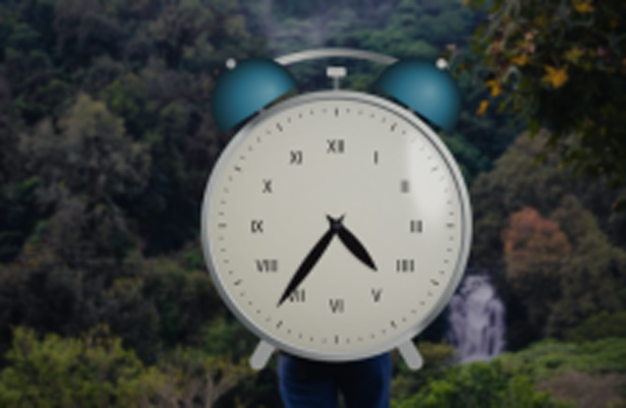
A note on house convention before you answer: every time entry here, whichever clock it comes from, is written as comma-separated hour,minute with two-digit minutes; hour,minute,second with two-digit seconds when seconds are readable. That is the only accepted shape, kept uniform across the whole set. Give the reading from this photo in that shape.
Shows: 4,36
